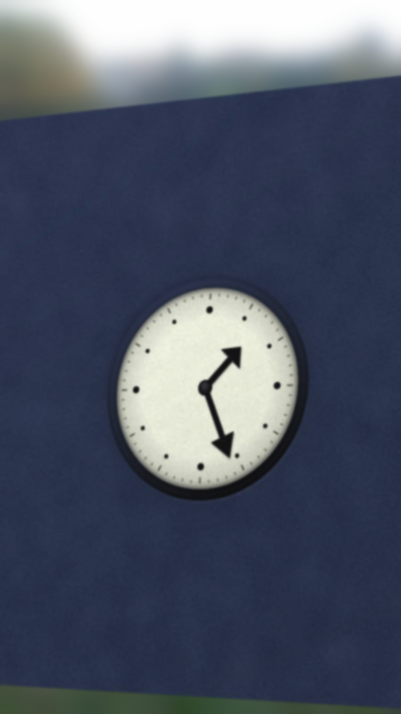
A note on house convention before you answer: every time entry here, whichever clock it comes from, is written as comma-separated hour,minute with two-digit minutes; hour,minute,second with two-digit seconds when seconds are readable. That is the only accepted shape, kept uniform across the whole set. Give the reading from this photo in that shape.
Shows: 1,26
